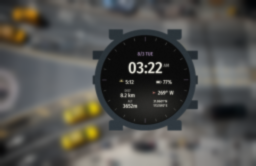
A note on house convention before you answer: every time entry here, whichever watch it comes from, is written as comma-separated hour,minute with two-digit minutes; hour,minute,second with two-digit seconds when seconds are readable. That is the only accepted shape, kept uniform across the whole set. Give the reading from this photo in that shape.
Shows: 3,22
